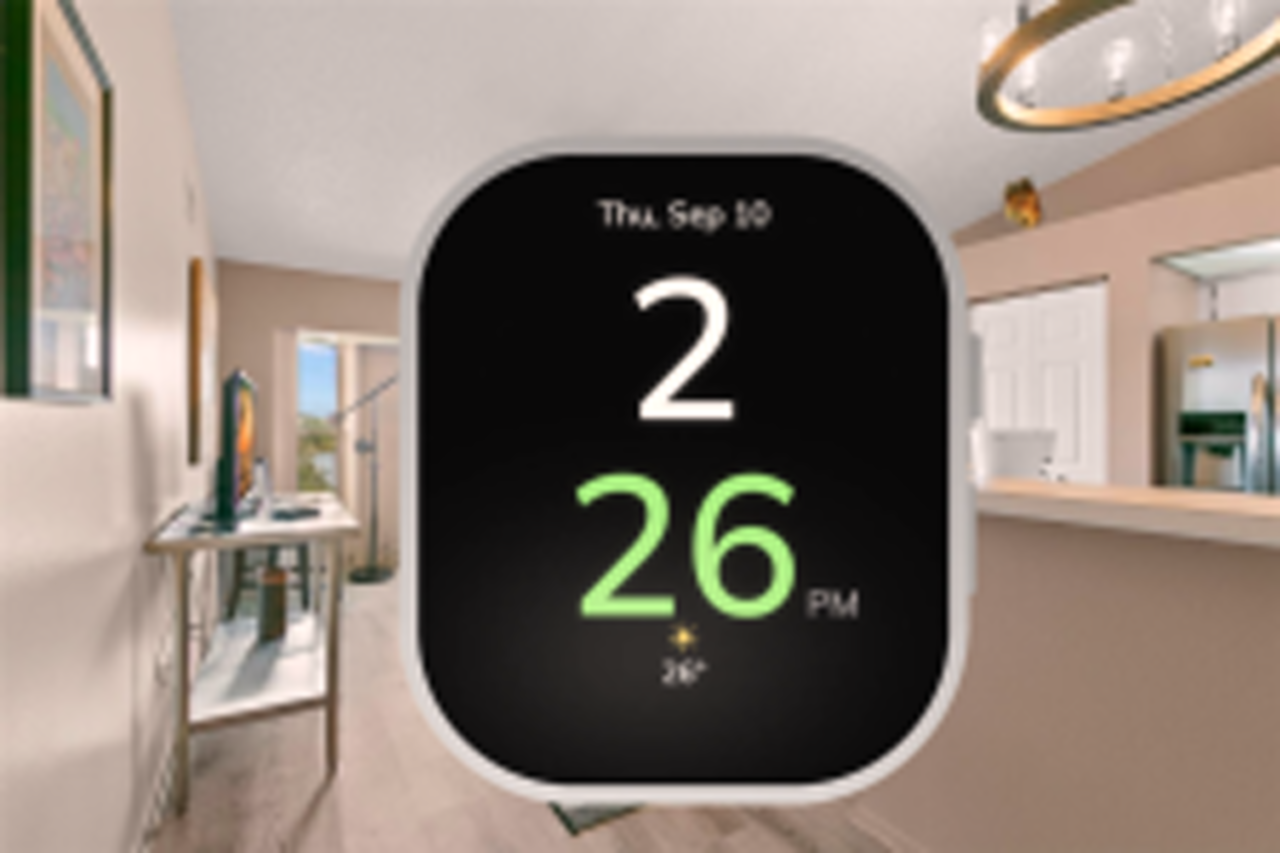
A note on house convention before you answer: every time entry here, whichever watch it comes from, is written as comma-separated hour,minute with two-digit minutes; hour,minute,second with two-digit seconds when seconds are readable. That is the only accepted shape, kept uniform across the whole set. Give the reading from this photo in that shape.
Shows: 2,26
